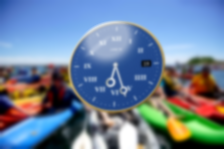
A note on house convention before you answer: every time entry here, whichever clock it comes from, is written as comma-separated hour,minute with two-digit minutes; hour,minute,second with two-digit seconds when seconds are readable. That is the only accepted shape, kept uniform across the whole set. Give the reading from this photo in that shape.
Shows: 6,27
